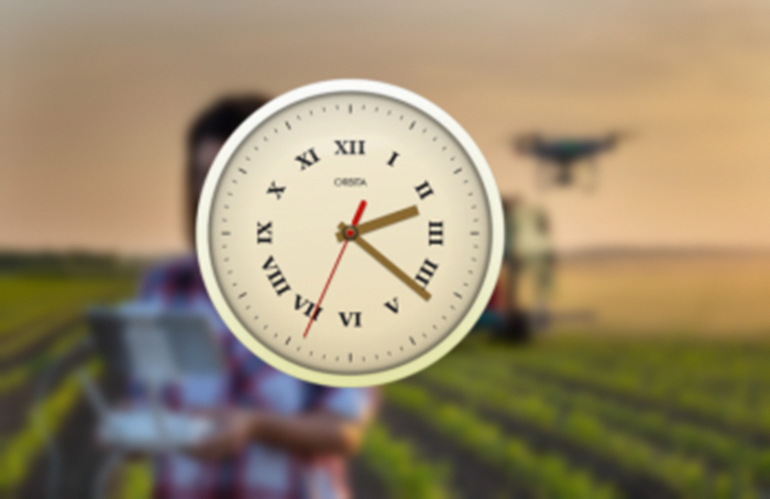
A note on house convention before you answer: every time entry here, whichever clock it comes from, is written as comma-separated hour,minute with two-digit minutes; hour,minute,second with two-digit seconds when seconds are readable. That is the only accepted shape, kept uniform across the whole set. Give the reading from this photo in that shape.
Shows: 2,21,34
